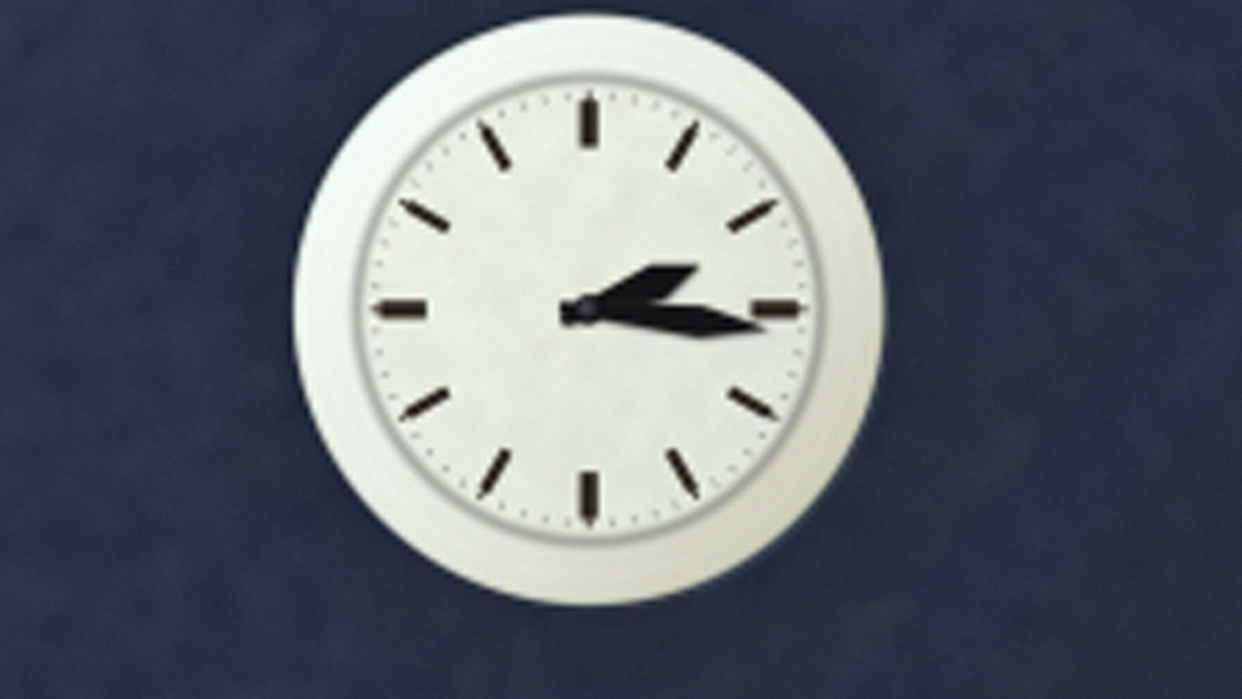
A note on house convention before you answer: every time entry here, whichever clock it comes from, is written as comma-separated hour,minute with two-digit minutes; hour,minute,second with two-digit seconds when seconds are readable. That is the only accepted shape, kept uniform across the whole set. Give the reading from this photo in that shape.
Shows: 2,16
